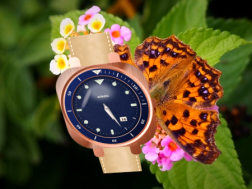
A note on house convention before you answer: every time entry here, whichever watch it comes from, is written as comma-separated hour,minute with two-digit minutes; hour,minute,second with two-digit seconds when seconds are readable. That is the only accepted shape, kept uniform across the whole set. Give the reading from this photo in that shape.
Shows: 5,26
